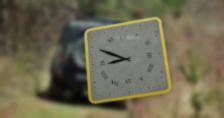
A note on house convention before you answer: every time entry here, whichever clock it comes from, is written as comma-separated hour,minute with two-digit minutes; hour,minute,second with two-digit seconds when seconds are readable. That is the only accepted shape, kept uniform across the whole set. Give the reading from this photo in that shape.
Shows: 8,50
